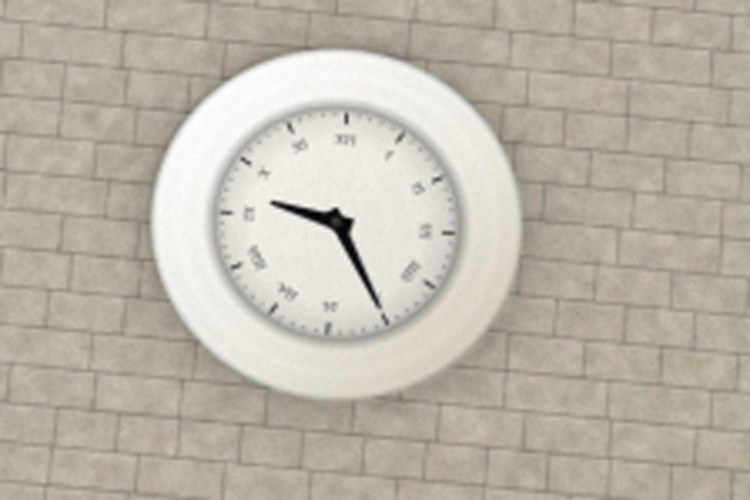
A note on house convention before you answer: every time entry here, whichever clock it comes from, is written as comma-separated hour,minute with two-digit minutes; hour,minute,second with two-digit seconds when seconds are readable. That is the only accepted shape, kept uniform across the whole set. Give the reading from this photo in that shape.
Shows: 9,25
